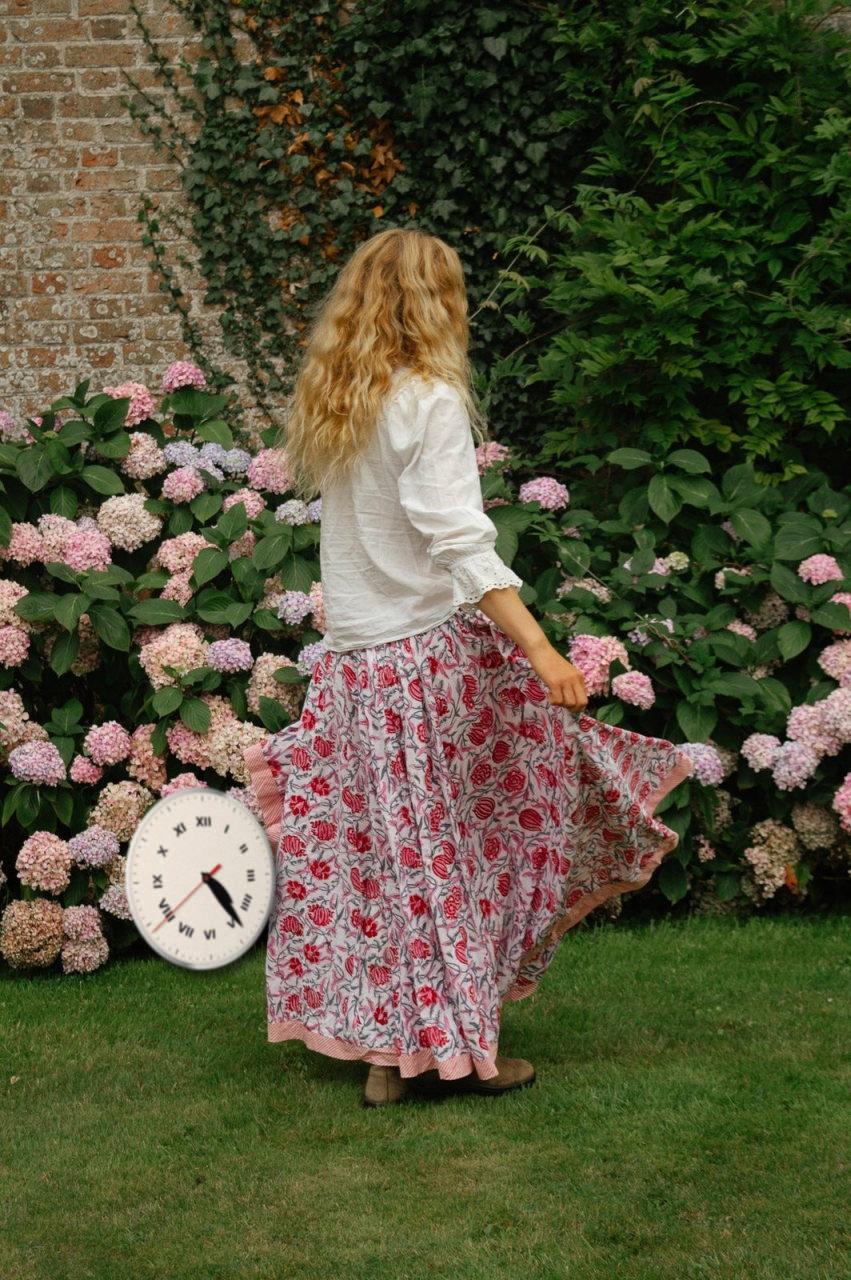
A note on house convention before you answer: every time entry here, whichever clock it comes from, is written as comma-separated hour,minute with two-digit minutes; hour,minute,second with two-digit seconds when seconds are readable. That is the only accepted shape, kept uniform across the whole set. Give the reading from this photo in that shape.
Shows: 4,23,39
